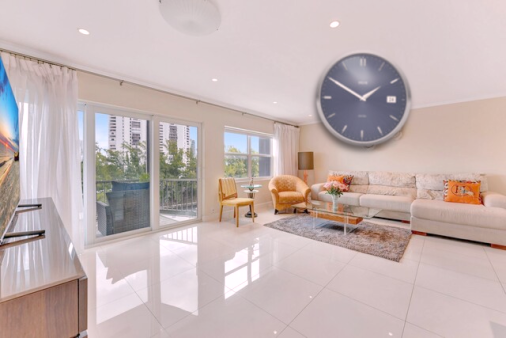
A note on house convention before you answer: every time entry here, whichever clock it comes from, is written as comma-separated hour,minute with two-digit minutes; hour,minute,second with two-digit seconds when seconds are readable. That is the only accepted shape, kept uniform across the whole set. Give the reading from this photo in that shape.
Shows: 1,50
